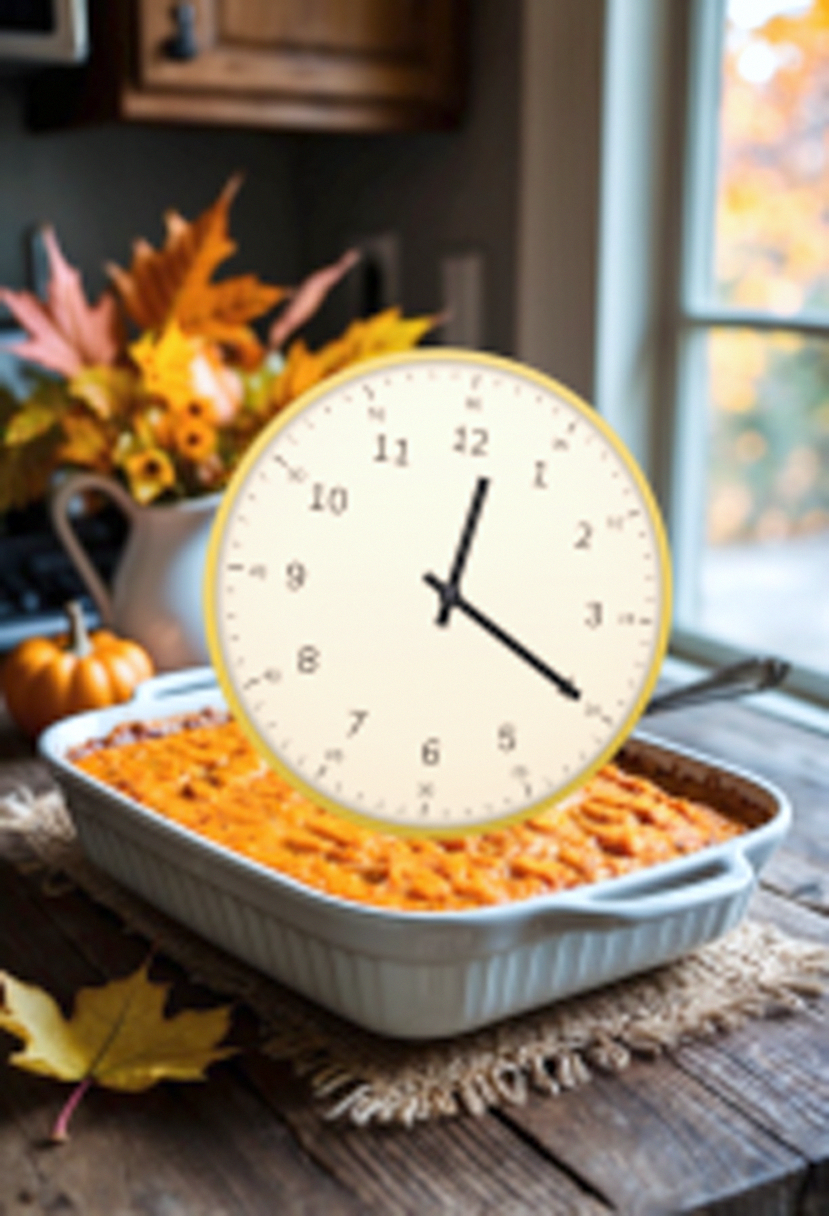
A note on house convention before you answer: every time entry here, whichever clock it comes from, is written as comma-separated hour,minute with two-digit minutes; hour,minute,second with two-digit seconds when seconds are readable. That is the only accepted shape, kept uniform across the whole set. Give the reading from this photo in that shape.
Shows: 12,20
